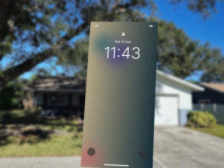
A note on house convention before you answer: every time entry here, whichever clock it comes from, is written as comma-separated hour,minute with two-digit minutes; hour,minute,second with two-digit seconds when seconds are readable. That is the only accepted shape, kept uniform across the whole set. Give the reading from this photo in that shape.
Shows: 11,43
